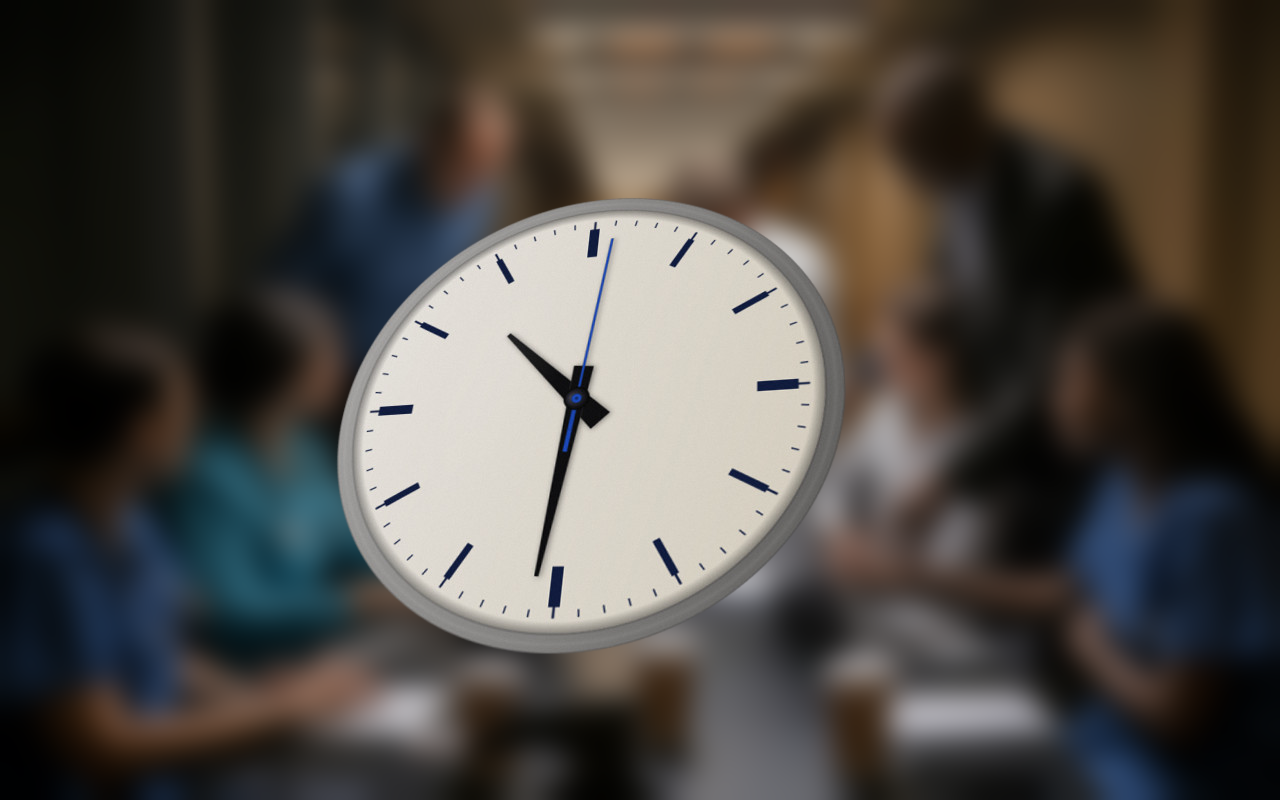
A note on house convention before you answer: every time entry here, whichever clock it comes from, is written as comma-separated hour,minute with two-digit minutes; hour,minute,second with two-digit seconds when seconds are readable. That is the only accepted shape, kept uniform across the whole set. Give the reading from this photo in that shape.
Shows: 10,31,01
